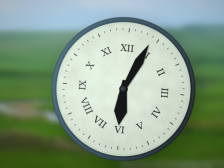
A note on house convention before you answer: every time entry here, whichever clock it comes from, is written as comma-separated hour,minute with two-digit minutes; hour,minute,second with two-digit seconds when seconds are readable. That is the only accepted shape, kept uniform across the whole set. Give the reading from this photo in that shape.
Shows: 6,04
